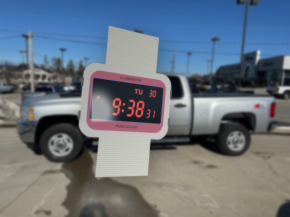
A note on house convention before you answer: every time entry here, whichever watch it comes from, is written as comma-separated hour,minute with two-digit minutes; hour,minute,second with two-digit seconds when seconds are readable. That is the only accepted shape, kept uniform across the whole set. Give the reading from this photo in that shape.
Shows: 9,38,31
